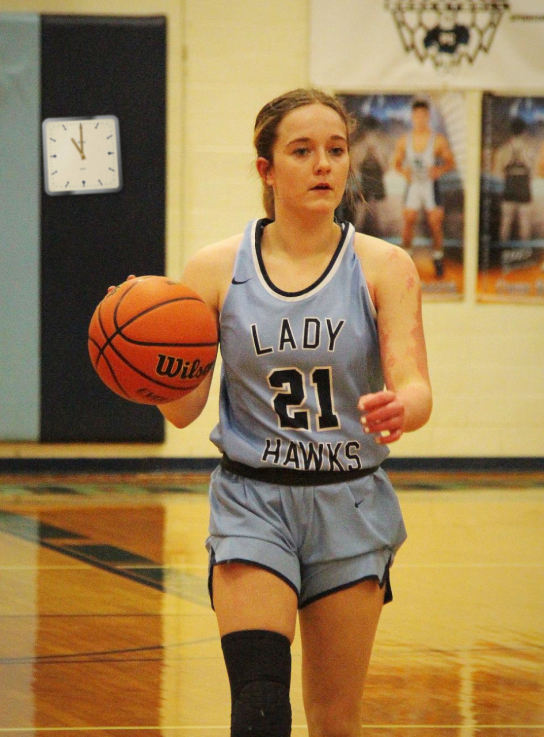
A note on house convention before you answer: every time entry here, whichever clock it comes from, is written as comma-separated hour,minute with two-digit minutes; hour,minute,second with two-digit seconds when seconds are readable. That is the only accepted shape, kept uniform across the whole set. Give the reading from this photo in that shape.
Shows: 11,00
